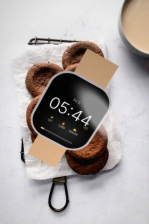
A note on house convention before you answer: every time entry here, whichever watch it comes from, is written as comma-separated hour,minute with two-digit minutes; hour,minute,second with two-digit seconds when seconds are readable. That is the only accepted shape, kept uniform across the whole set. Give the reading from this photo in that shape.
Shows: 5,44
